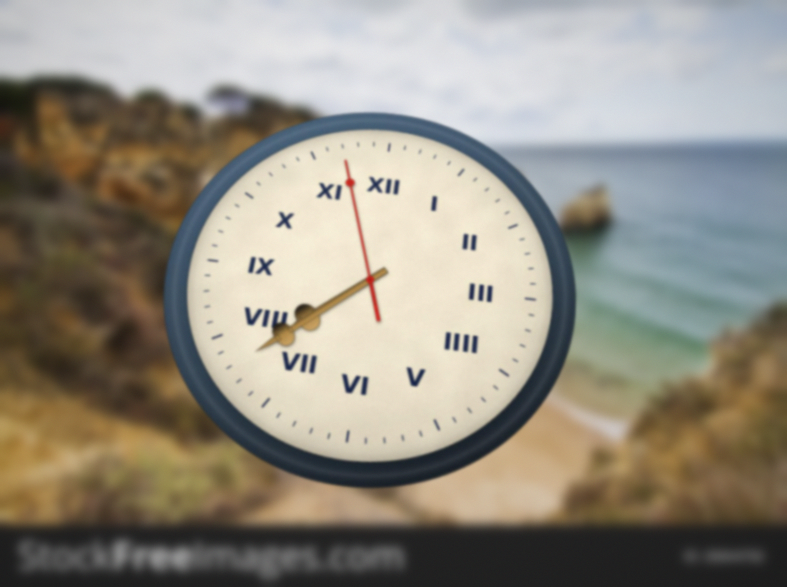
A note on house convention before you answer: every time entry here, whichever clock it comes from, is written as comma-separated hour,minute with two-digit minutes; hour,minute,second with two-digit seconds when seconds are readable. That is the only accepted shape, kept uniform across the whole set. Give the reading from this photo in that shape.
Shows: 7,37,57
